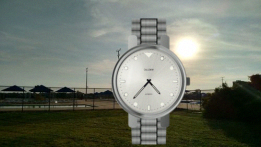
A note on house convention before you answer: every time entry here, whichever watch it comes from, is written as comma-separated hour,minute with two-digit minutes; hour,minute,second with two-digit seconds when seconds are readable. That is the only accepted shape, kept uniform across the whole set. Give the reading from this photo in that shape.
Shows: 4,37
